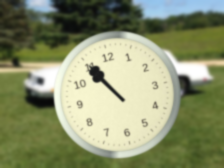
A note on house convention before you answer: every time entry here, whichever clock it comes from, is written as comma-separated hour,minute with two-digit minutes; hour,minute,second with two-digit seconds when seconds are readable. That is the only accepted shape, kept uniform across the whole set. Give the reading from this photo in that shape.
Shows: 10,55
